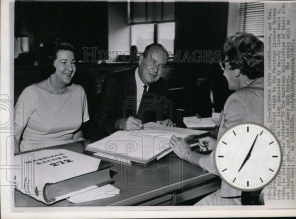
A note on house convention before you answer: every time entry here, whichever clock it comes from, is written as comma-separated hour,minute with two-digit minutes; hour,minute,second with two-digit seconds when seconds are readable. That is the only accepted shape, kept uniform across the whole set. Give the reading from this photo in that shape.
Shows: 7,04
